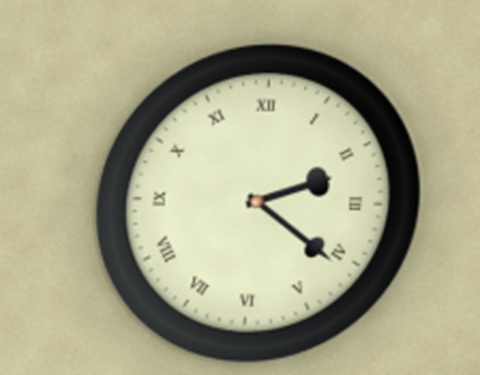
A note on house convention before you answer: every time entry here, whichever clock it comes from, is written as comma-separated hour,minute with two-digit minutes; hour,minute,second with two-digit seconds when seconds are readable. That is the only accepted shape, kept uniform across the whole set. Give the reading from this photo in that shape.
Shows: 2,21
